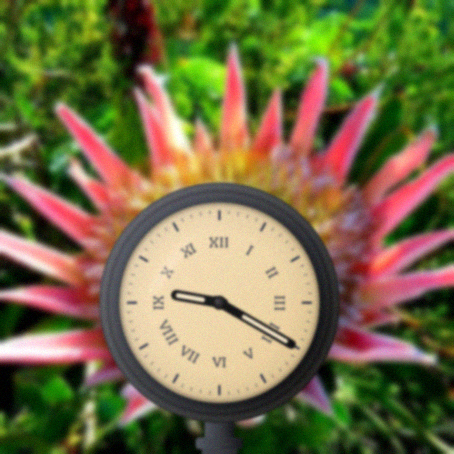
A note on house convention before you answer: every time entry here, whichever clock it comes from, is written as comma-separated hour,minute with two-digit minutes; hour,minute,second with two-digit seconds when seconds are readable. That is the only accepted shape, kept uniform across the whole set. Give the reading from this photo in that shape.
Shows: 9,20
